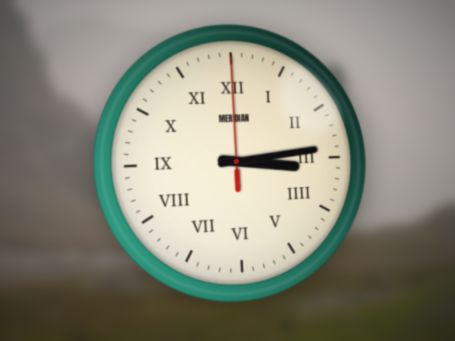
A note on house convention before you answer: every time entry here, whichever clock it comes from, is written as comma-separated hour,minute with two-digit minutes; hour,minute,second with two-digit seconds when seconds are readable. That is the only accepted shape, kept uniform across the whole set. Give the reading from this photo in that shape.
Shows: 3,14,00
